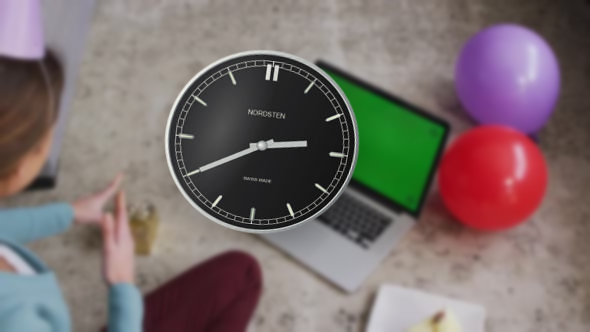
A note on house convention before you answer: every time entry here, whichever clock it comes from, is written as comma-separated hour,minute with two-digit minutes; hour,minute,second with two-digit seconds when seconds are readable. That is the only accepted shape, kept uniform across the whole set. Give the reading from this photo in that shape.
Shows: 2,40
